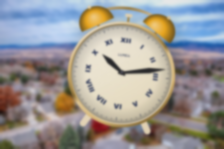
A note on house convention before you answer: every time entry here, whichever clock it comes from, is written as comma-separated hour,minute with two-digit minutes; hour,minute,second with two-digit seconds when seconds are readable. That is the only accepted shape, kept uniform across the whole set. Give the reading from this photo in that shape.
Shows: 10,13
